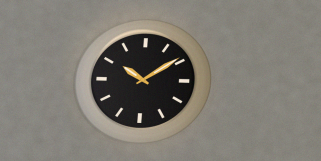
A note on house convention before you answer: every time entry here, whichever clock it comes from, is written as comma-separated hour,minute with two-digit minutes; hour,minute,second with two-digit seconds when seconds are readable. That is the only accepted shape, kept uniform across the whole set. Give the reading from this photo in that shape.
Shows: 10,09
